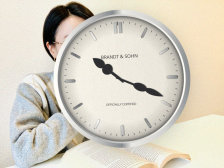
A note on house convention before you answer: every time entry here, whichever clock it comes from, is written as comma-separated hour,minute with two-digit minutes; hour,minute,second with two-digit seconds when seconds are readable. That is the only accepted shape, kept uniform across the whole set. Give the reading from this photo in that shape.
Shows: 10,19
